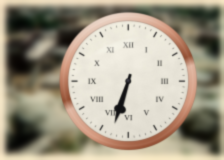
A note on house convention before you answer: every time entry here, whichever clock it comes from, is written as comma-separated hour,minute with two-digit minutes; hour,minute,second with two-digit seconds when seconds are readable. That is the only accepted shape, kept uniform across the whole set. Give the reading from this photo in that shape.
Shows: 6,33
